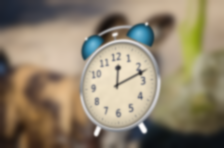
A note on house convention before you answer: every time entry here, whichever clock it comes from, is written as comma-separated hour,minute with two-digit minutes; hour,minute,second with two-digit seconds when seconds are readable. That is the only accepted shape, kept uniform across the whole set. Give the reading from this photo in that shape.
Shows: 12,12
